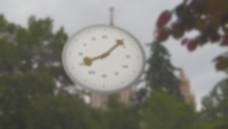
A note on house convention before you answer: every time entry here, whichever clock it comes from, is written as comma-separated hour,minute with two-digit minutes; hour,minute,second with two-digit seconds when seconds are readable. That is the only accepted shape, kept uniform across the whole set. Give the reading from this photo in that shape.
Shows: 8,07
